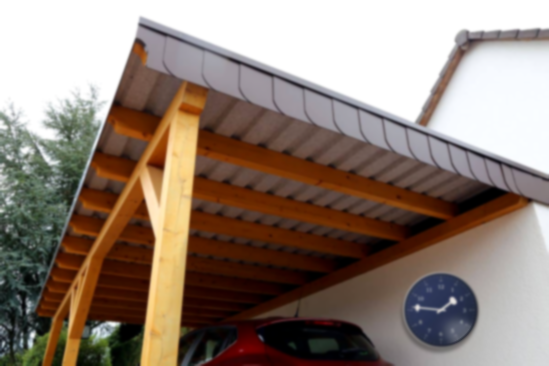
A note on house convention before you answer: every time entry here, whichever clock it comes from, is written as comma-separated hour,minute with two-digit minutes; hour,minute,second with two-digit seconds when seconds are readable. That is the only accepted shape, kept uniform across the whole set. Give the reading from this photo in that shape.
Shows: 1,46
